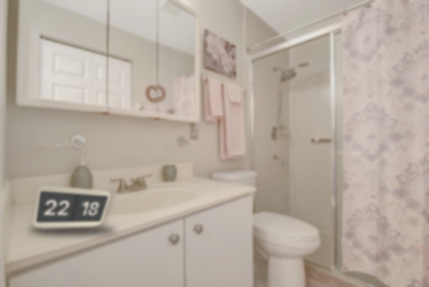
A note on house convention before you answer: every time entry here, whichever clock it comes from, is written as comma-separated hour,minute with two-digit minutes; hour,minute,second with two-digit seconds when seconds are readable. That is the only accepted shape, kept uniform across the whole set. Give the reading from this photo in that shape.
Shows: 22,18
